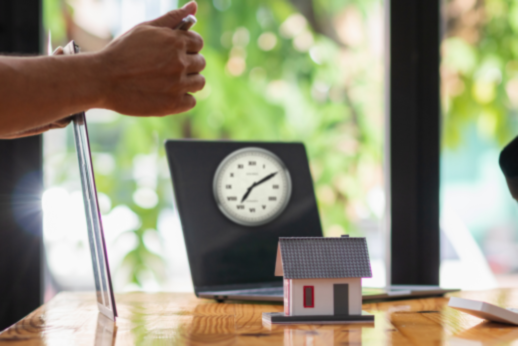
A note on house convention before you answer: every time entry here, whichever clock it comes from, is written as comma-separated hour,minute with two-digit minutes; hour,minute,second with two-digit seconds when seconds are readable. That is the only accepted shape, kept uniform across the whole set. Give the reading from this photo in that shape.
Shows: 7,10
